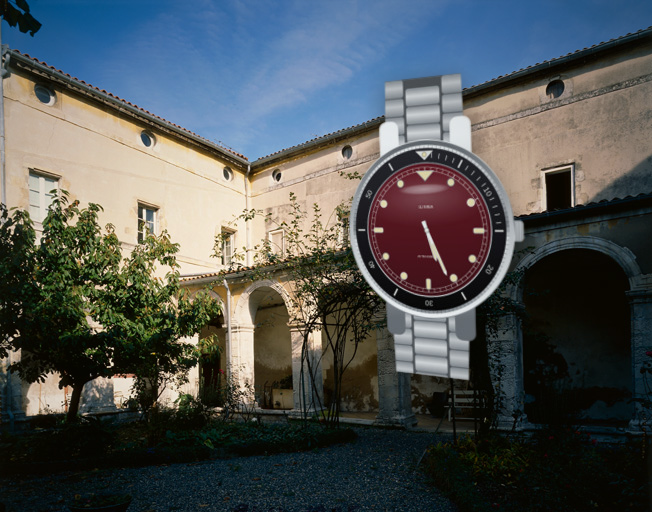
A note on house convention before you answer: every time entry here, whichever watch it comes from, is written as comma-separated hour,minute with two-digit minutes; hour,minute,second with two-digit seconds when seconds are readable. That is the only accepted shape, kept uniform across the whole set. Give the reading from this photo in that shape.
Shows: 5,26
